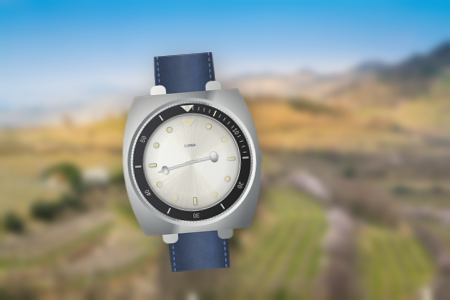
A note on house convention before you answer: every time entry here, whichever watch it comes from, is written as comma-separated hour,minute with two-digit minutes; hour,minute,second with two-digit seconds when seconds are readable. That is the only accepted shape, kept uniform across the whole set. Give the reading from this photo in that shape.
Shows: 2,43
